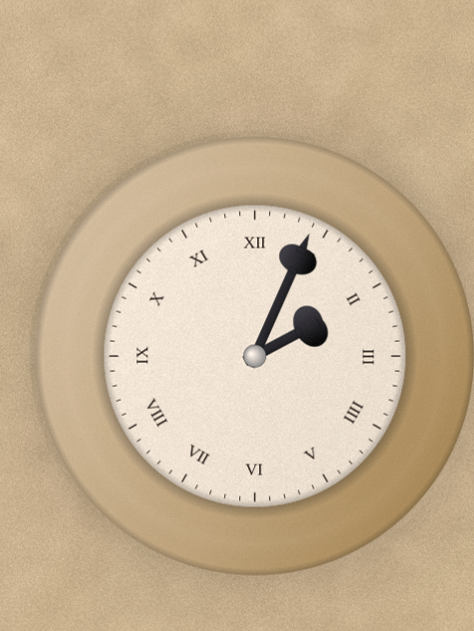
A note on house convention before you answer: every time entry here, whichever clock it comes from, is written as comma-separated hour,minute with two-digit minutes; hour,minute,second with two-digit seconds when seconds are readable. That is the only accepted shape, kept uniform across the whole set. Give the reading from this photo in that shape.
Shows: 2,04
